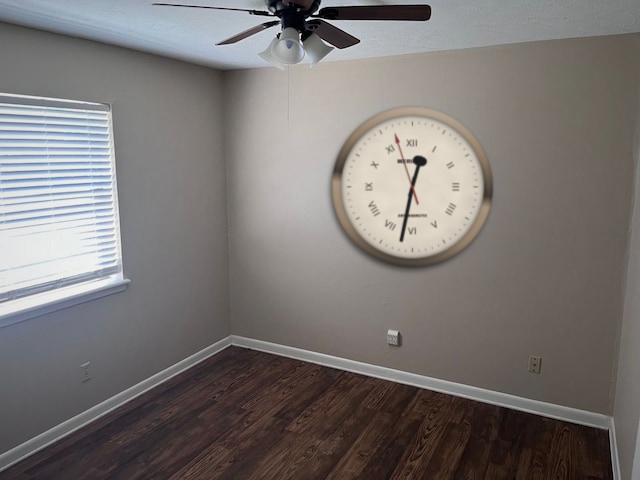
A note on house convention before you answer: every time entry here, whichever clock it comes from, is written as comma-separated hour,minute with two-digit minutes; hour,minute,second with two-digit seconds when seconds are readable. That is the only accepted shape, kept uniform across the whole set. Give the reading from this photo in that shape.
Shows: 12,31,57
